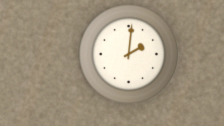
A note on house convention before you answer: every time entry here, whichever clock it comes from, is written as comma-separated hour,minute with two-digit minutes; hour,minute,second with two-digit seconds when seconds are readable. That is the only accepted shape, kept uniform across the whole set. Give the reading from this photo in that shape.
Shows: 2,01
